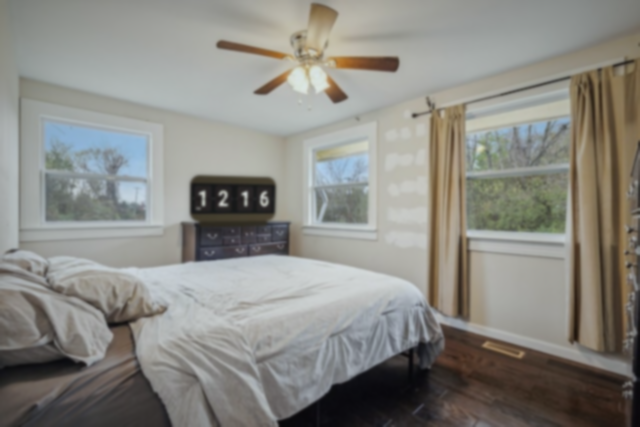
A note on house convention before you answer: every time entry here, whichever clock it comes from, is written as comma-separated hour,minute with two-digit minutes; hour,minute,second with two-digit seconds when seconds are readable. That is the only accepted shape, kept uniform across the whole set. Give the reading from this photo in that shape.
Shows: 12,16
